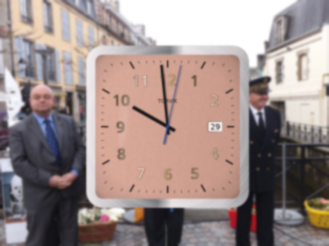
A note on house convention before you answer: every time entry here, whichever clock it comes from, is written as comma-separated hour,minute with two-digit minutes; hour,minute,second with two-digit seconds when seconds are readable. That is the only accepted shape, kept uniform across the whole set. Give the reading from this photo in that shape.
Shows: 9,59,02
